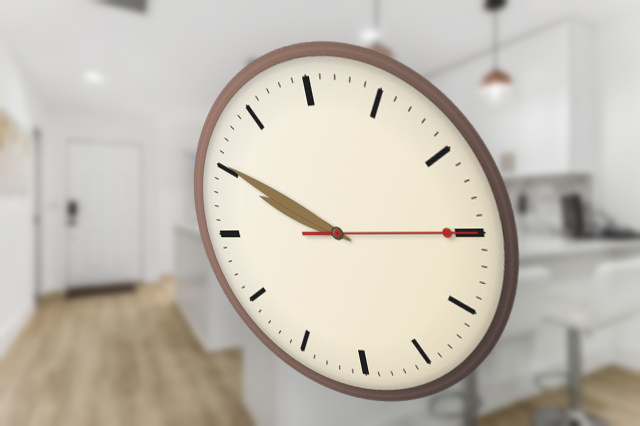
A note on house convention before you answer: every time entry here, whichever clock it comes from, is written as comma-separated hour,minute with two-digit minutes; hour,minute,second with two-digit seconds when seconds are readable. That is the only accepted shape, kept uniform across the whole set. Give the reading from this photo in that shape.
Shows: 9,50,15
